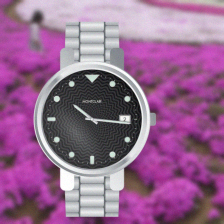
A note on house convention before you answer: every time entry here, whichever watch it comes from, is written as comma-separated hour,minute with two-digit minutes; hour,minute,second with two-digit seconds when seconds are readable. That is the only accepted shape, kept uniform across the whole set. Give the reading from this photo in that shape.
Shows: 10,16
